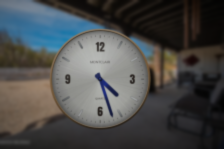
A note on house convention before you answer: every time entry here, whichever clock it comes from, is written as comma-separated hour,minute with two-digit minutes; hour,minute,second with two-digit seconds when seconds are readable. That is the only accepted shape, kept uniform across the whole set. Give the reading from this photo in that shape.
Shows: 4,27
